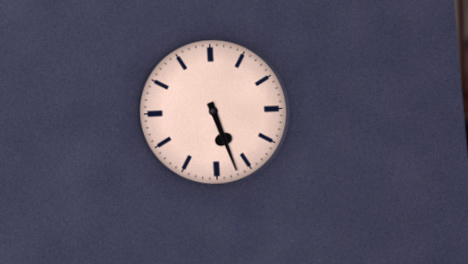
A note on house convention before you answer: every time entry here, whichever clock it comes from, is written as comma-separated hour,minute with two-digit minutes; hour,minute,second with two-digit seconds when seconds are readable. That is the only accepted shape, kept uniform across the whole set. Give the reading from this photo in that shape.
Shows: 5,27
